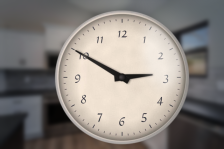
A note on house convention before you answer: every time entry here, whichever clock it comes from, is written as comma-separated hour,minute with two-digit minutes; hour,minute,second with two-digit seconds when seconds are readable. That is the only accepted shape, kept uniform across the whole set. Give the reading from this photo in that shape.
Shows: 2,50
